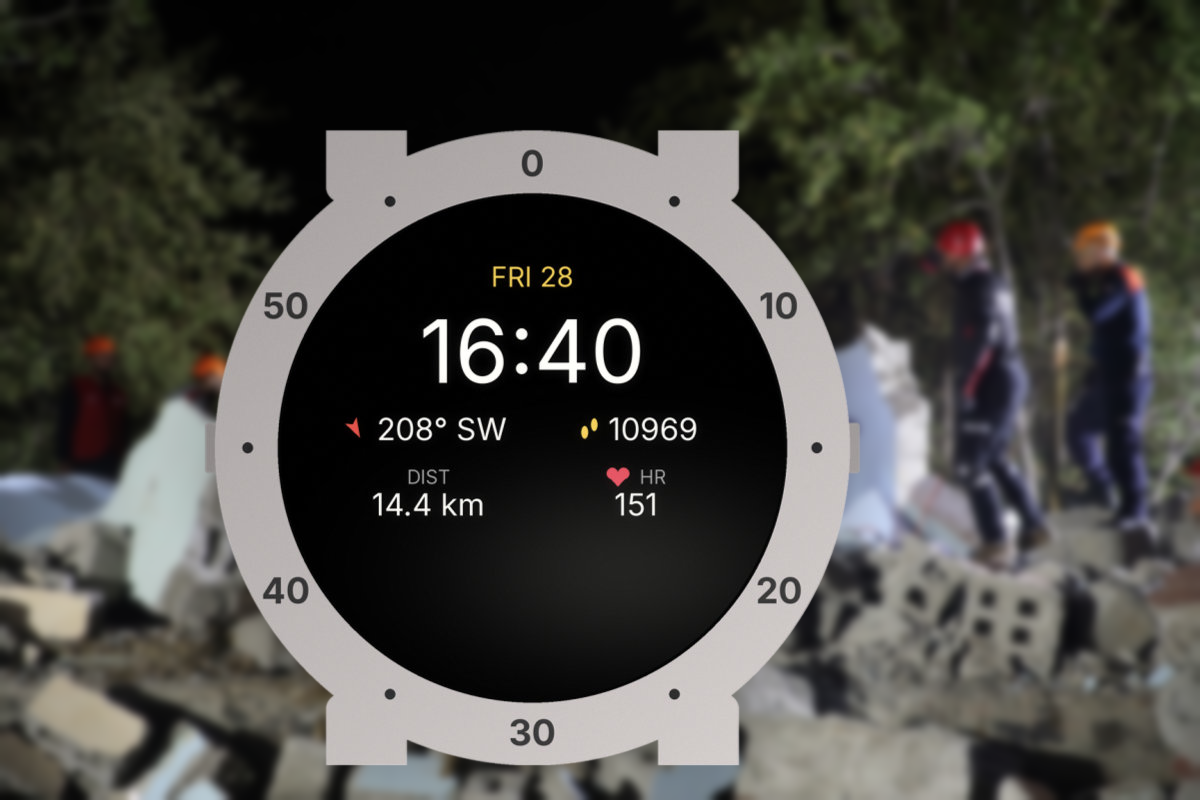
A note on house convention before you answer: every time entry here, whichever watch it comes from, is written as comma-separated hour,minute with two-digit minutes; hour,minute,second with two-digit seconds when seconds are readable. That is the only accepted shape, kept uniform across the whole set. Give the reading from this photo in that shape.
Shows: 16,40
